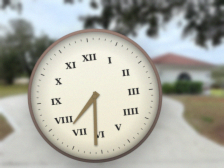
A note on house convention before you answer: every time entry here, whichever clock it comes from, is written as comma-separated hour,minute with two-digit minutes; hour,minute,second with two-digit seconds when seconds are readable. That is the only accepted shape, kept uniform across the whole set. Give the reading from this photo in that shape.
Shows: 7,31
